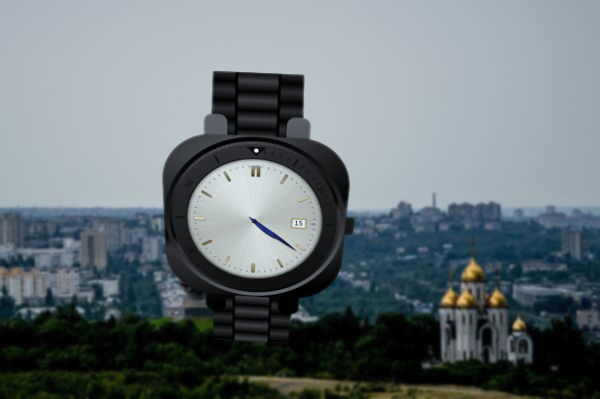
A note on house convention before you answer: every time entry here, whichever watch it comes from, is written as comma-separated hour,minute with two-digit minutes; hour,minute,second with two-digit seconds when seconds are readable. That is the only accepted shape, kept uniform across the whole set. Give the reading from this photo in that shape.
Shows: 4,21
